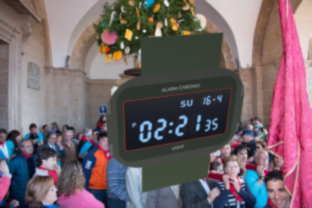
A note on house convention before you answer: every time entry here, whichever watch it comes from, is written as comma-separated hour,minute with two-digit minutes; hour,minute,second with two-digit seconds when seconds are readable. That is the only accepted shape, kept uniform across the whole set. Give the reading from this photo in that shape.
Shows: 2,21,35
